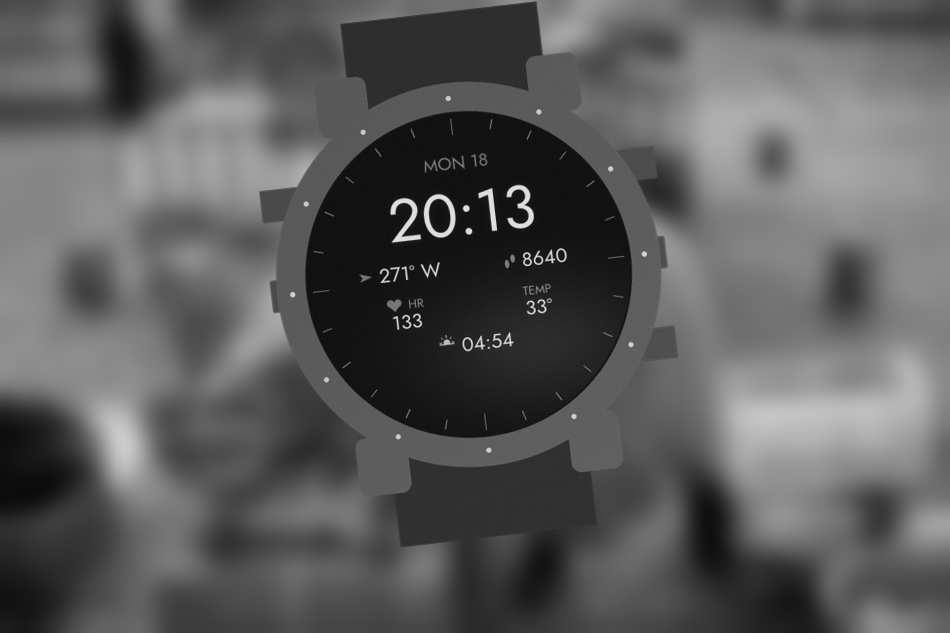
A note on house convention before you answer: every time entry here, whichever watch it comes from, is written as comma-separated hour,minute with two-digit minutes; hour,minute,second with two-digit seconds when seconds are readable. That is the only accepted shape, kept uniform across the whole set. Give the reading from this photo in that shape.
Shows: 20,13
